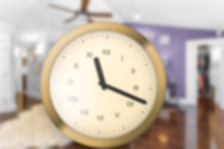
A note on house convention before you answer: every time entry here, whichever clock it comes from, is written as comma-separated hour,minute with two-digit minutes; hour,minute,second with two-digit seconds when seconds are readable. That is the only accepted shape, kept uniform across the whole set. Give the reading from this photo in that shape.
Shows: 11,18
